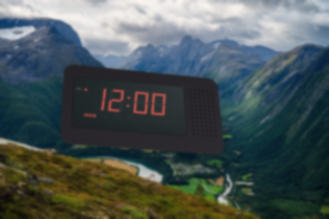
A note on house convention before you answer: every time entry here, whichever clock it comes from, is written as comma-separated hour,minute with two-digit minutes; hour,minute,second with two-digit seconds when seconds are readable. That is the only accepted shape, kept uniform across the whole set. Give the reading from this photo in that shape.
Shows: 12,00
